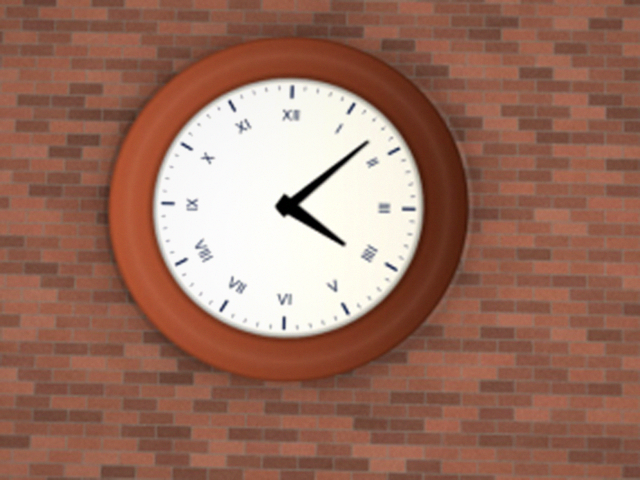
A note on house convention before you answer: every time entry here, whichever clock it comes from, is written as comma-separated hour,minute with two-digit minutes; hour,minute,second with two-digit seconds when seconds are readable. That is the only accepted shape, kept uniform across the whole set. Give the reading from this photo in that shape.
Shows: 4,08
